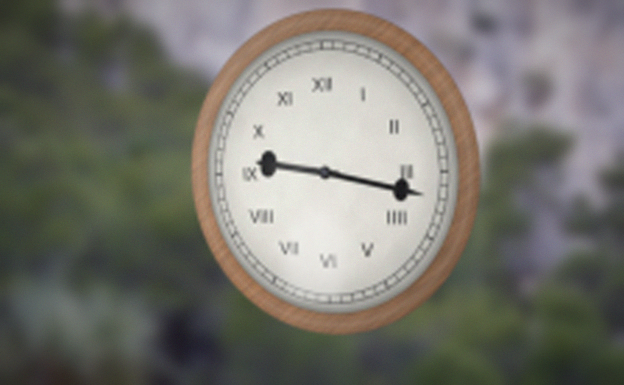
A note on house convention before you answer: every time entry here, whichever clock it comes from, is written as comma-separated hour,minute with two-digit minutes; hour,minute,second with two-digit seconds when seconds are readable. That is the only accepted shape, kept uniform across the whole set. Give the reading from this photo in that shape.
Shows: 9,17
